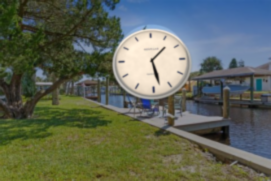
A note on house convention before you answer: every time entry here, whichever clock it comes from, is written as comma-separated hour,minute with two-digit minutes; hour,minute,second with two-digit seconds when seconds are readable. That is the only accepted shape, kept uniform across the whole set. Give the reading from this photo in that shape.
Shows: 1,28
